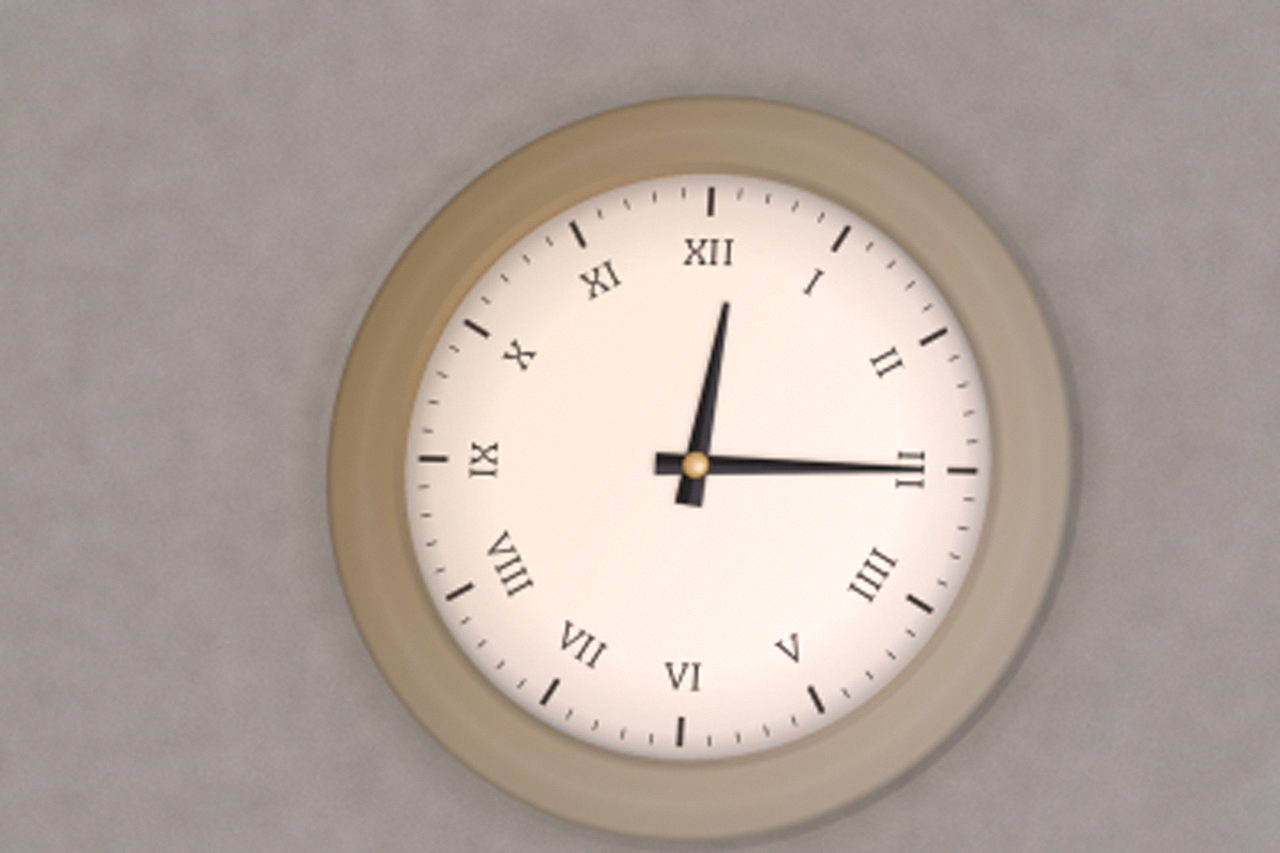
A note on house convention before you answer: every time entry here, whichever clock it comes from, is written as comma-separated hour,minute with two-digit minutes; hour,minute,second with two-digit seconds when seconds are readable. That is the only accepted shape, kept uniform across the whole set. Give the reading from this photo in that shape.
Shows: 12,15
